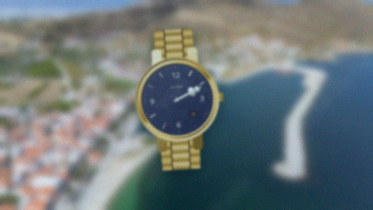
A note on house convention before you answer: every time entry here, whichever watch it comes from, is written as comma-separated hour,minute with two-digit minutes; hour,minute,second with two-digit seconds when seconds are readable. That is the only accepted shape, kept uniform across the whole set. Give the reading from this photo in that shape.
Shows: 2,11
